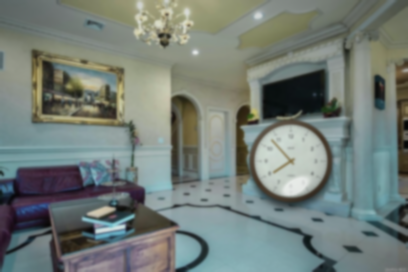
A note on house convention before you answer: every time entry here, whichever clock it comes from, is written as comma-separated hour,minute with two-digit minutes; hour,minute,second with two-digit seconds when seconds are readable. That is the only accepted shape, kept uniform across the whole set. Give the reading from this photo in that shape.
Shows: 7,53
